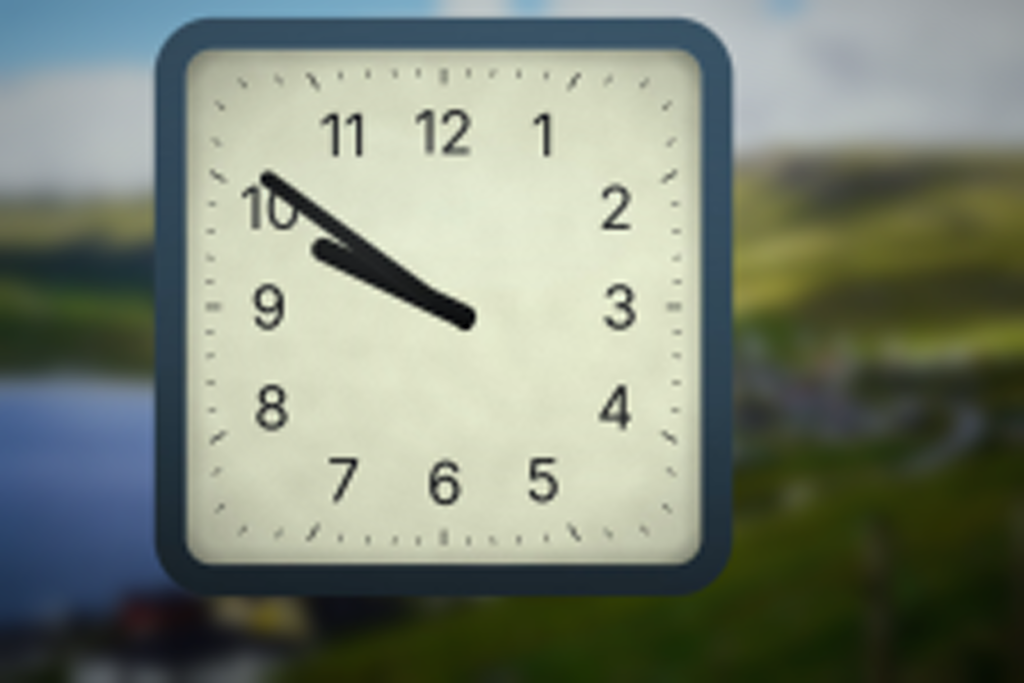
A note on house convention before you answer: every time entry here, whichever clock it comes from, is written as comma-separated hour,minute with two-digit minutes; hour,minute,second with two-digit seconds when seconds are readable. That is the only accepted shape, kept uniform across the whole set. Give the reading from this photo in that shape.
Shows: 9,51
